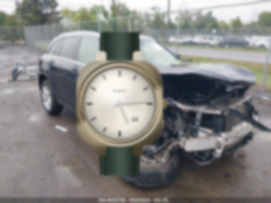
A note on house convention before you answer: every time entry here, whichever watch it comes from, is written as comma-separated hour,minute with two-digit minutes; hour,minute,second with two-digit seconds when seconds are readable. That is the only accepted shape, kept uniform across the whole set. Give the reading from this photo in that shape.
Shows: 5,14
